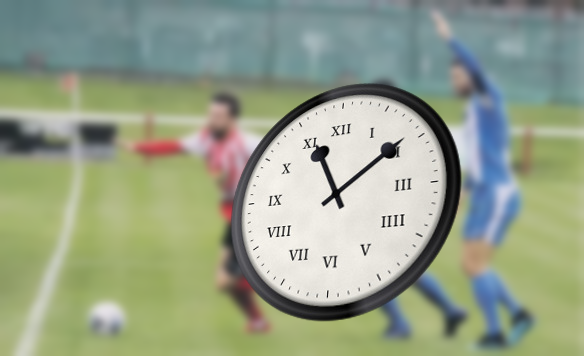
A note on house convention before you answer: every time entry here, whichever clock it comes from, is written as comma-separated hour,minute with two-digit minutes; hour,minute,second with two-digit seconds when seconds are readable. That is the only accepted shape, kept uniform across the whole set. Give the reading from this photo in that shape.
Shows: 11,09
